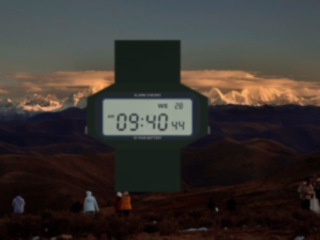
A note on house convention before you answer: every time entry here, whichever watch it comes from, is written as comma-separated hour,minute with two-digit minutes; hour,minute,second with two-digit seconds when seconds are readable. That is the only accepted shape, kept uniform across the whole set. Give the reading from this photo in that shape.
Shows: 9,40,44
